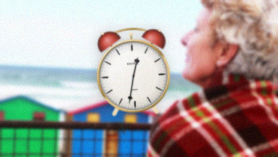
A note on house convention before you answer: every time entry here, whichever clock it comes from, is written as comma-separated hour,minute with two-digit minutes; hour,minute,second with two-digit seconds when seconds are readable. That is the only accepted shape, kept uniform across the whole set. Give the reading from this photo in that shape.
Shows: 12,32
